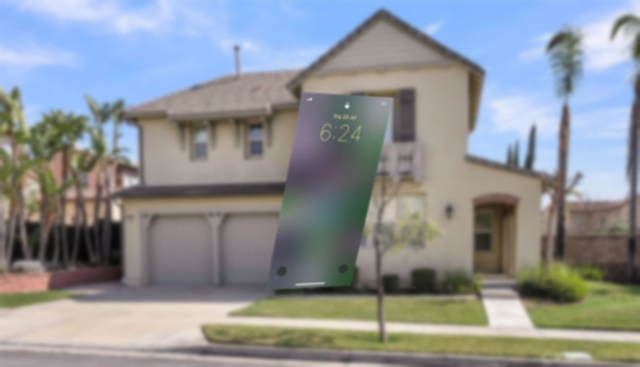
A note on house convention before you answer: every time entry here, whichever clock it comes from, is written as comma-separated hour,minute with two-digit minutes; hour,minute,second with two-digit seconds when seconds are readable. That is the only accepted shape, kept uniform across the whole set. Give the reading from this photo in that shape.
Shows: 6,24
